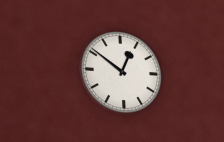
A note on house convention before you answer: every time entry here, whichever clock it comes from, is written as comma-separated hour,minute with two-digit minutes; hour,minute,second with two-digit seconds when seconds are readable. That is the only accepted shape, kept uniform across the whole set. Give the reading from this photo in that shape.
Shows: 12,51
